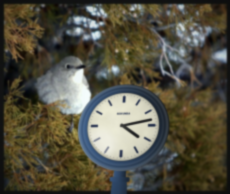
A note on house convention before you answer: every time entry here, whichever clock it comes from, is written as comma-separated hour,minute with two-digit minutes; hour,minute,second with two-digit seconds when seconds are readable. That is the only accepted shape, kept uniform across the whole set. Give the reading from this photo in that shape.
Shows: 4,13
